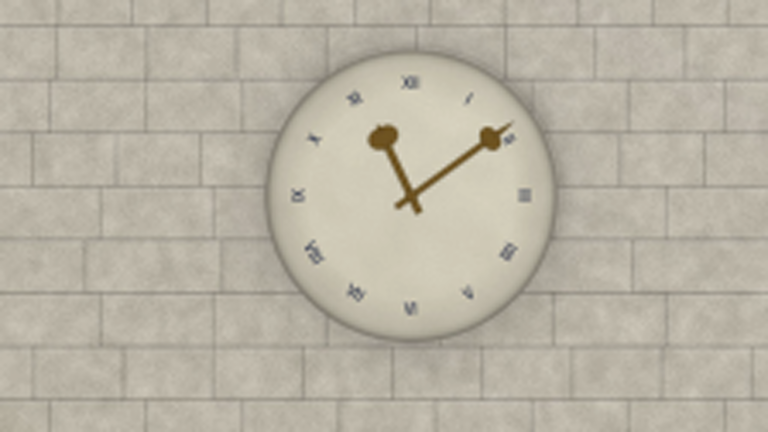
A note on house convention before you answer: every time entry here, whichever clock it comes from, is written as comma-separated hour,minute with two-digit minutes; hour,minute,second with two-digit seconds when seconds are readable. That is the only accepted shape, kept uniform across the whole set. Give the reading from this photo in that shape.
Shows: 11,09
